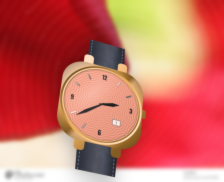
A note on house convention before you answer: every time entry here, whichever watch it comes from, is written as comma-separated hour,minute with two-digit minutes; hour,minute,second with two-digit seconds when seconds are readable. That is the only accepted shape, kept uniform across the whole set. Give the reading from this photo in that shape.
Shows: 2,39
